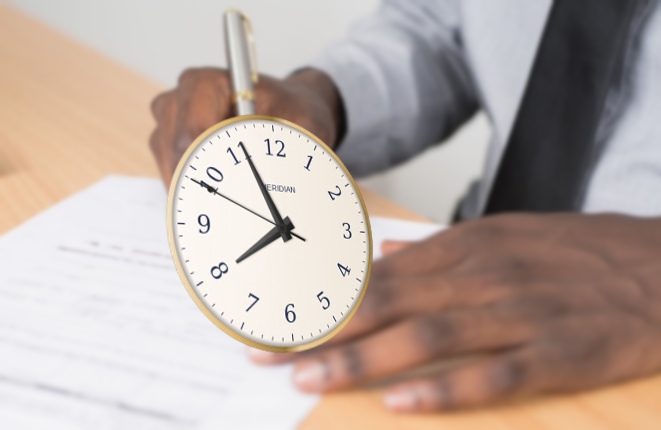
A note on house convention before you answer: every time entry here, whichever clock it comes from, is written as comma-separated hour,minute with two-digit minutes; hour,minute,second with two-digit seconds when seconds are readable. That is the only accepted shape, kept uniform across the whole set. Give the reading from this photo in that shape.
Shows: 7,55,49
